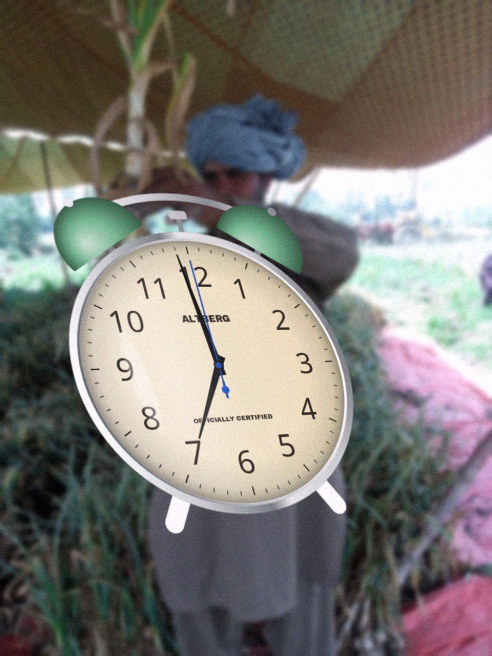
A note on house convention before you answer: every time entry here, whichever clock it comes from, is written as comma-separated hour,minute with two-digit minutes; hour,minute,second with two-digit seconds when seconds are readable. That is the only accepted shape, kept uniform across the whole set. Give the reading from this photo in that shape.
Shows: 6,59,00
